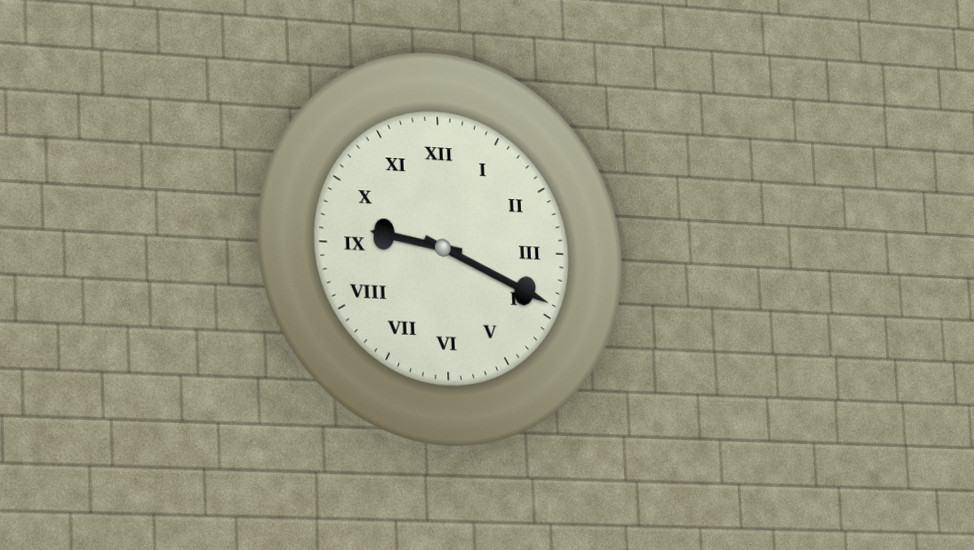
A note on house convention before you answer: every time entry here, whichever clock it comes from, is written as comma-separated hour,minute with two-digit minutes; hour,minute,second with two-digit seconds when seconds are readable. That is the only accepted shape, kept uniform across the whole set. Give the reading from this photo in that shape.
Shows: 9,19
